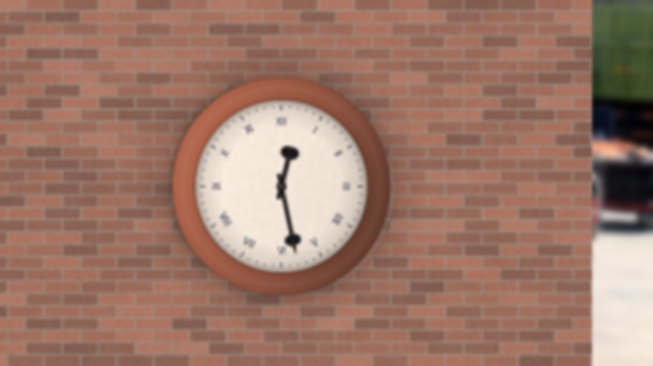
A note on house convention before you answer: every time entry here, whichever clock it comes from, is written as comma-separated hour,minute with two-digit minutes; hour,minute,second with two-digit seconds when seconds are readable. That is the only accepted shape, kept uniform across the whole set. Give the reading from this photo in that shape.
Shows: 12,28
